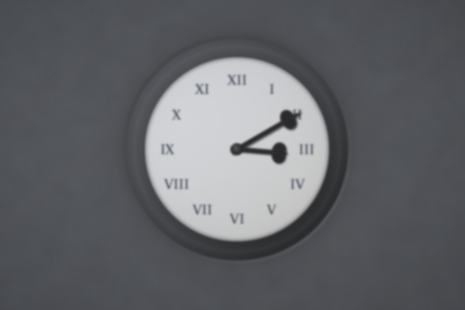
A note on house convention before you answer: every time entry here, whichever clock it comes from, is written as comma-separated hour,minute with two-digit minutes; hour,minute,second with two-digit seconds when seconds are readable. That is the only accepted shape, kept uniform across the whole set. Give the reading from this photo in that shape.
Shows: 3,10
